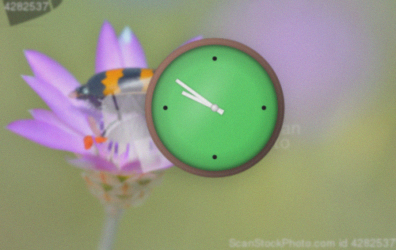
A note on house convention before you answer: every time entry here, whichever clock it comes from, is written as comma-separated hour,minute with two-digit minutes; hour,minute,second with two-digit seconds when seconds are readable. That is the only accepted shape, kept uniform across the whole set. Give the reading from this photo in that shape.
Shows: 9,51
